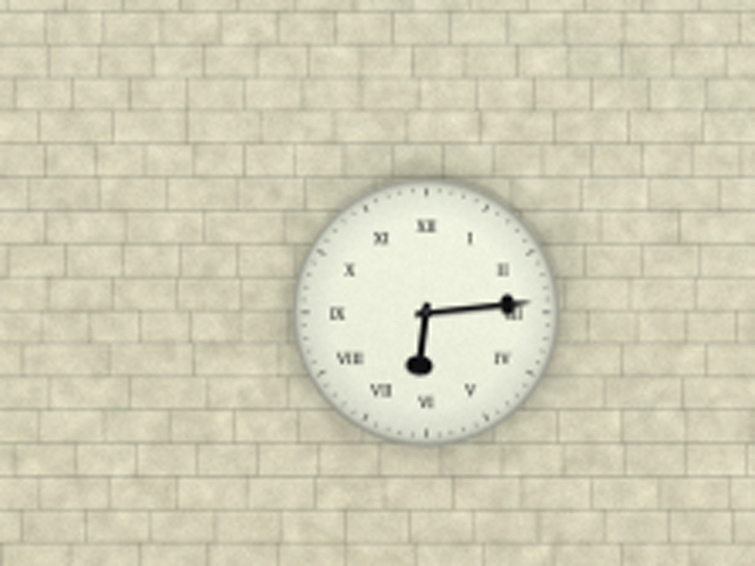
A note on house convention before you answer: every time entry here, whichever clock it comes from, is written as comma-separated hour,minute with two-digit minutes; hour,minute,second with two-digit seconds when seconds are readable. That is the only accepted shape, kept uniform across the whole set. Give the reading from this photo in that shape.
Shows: 6,14
